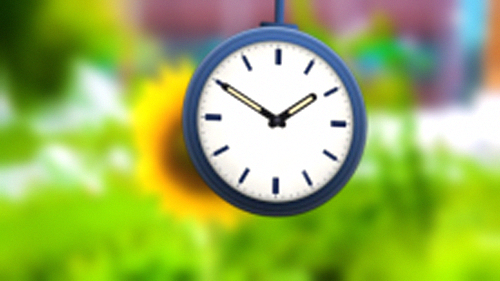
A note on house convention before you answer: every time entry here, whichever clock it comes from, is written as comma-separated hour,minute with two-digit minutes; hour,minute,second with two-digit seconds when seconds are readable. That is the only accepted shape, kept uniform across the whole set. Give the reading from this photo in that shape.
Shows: 1,50
